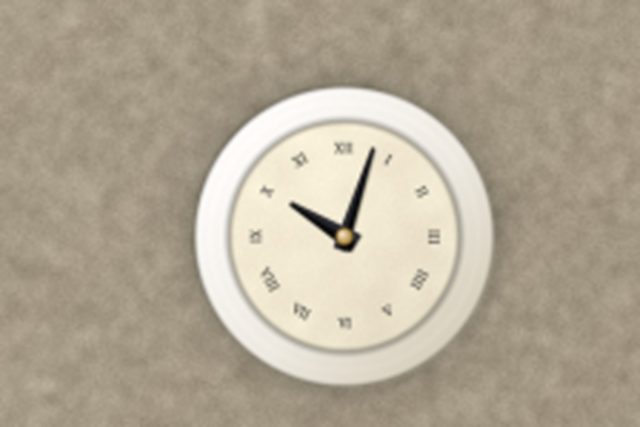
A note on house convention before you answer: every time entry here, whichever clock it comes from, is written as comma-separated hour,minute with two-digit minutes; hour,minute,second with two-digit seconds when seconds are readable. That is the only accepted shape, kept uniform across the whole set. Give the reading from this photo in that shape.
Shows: 10,03
